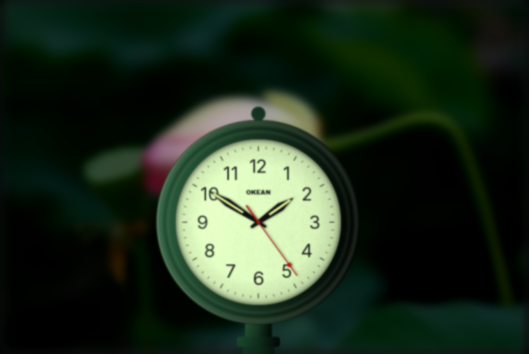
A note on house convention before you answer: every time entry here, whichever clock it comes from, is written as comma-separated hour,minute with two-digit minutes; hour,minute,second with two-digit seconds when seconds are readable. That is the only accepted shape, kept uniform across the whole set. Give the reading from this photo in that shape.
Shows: 1,50,24
